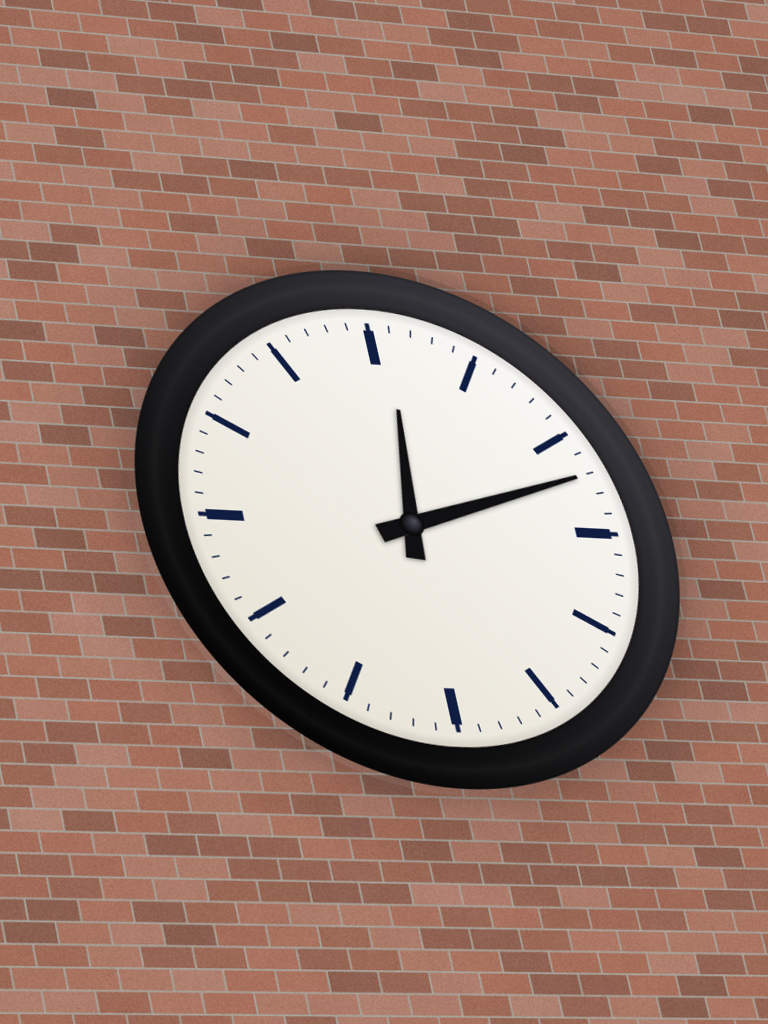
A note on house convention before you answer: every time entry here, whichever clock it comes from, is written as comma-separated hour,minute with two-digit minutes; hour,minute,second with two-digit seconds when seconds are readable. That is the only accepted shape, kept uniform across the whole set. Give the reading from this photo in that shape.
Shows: 12,12
